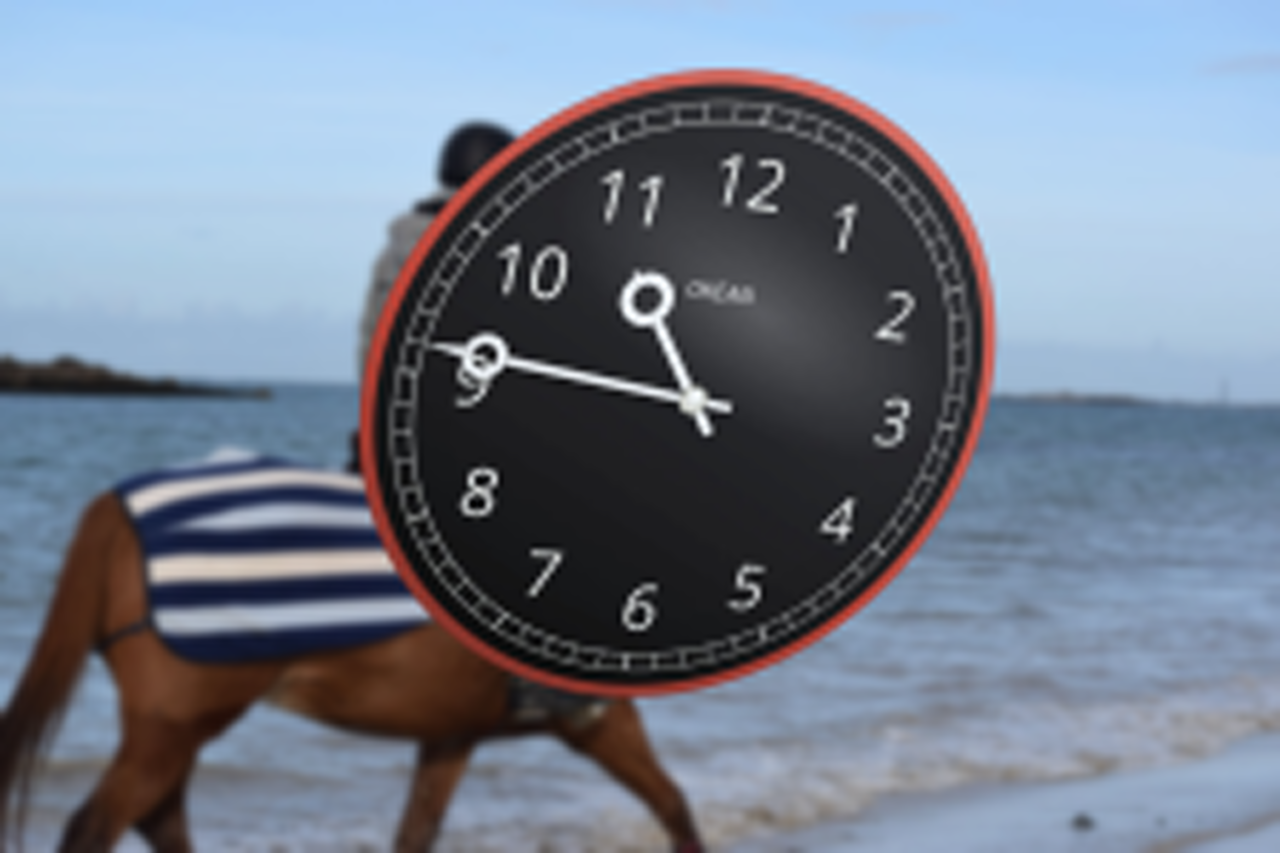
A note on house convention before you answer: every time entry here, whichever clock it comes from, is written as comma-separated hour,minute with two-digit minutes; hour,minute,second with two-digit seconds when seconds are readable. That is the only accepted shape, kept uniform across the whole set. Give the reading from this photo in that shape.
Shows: 10,46
